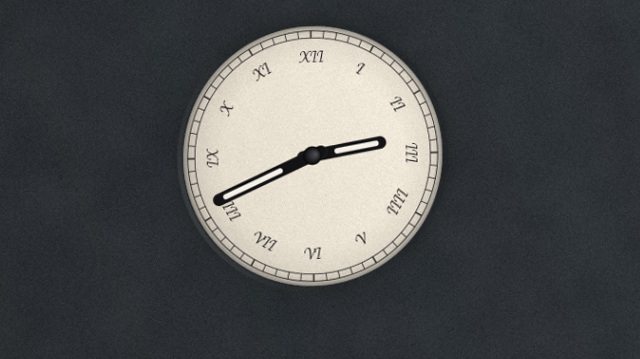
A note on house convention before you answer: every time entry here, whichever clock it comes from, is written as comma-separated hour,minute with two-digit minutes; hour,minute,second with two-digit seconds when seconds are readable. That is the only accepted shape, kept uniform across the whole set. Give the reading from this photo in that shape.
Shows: 2,41
